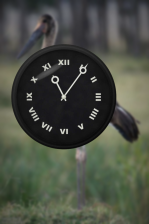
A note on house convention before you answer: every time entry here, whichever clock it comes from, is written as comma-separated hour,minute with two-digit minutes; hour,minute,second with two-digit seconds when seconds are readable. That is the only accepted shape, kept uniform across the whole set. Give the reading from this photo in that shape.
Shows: 11,06
